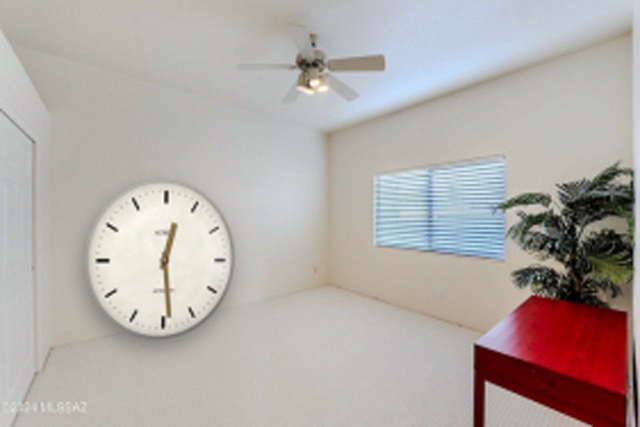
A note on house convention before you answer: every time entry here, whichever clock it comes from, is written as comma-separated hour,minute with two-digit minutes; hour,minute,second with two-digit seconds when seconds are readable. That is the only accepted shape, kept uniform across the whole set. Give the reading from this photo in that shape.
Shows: 12,29
